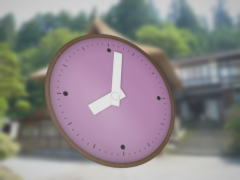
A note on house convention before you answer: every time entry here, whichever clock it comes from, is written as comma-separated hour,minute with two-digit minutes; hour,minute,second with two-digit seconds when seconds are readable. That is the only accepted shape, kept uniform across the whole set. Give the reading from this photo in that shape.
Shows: 8,02
